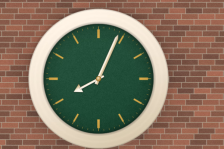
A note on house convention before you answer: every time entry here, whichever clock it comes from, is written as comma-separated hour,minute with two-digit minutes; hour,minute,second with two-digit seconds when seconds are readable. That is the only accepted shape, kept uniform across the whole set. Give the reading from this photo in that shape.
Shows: 8,04
